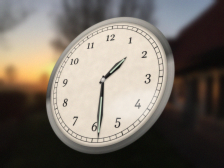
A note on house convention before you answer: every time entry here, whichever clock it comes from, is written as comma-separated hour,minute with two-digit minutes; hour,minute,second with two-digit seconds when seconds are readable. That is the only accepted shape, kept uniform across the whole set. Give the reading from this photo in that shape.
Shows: 1,29
